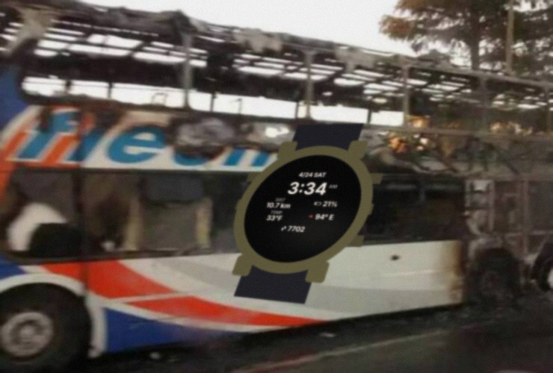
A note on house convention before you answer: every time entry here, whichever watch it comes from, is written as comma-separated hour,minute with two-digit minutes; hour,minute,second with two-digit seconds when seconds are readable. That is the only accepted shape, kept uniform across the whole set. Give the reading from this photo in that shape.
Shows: 3,34
